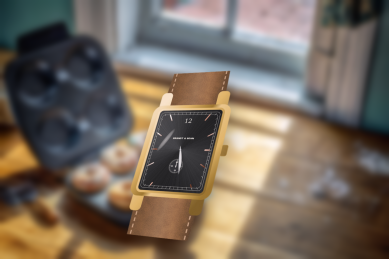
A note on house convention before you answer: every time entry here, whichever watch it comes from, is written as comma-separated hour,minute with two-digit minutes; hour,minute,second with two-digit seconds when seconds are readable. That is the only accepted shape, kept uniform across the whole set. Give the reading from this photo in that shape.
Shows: 5,28
